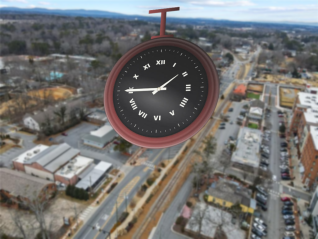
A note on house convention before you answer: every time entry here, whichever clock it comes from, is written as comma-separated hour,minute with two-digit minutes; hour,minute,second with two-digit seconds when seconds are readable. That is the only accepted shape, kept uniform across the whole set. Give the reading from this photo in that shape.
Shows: 1,45
